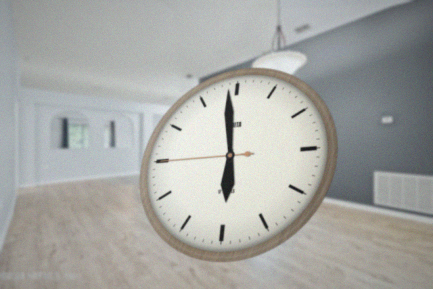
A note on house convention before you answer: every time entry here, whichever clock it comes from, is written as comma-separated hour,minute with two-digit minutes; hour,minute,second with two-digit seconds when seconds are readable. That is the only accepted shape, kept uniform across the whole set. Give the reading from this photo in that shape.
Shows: 5,58,45
